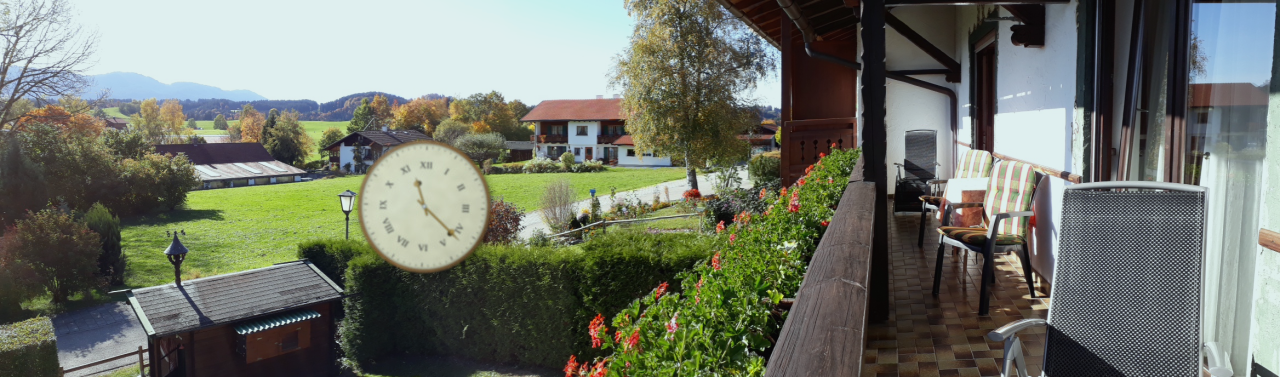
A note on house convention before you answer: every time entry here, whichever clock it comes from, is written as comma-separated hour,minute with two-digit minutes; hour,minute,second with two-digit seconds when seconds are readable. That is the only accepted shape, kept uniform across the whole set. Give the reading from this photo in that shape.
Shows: 11,22
